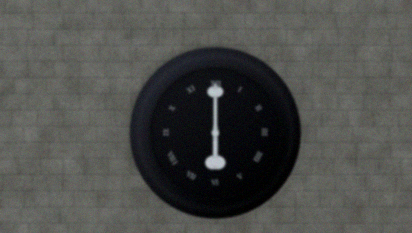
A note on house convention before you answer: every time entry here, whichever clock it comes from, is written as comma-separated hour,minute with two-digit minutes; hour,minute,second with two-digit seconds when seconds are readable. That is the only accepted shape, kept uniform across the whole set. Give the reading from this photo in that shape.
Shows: 6,00
